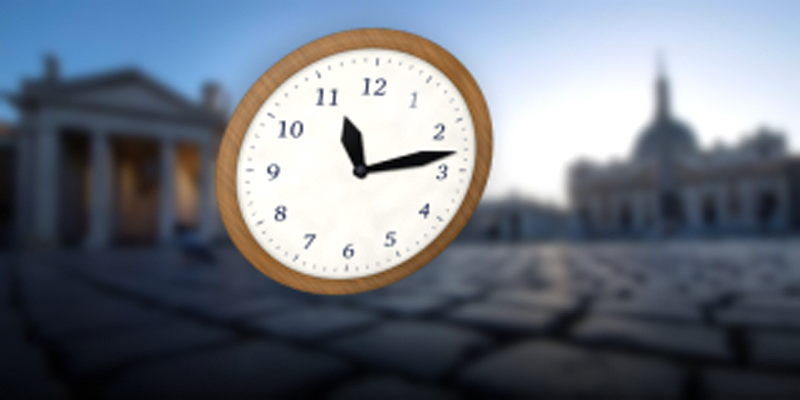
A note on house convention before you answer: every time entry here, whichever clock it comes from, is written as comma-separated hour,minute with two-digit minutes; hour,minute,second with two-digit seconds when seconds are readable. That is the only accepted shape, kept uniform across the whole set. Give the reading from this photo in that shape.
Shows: 11,13
